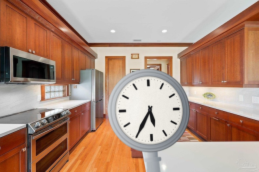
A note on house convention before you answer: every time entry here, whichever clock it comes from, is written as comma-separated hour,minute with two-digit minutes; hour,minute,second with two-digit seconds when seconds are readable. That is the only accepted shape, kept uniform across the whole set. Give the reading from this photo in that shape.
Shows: 5,35
